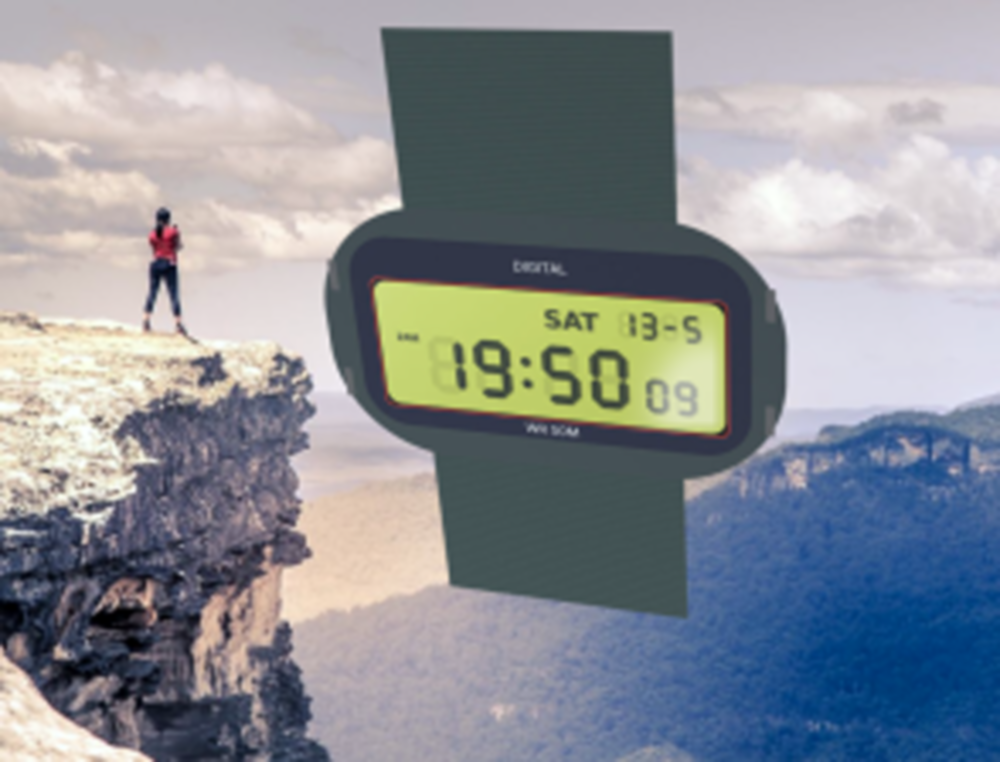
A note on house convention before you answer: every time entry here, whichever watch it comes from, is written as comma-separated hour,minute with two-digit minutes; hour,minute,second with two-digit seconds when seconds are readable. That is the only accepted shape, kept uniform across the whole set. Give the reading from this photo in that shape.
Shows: 19,50,09
